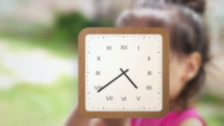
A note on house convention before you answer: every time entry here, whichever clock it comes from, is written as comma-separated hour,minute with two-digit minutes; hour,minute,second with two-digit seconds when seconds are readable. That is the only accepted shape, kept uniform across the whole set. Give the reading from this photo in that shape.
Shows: 4,39
